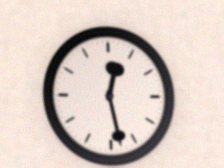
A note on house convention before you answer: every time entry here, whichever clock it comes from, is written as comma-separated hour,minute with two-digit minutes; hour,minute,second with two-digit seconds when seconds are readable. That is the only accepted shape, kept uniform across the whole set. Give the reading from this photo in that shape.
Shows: 12,28
